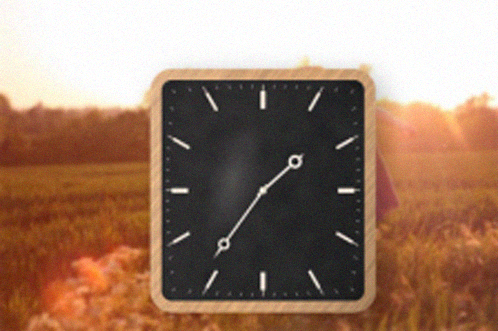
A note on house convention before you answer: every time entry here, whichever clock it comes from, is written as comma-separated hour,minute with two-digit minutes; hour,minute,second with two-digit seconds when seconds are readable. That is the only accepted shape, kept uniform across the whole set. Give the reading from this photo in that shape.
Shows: 1,36
